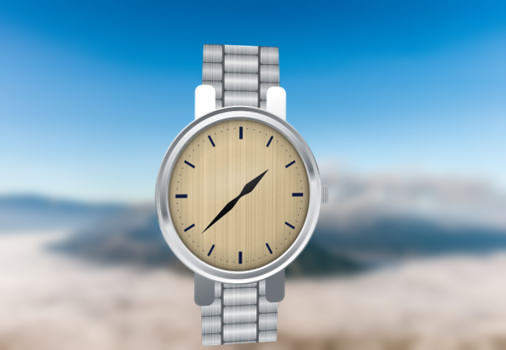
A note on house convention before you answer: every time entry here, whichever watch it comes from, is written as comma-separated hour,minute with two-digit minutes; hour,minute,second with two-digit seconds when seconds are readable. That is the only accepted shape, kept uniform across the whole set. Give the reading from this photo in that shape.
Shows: 1,38
